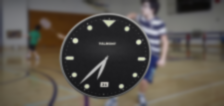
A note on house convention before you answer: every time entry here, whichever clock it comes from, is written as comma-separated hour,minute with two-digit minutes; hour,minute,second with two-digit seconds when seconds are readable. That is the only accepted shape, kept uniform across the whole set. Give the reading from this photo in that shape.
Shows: 6,37
